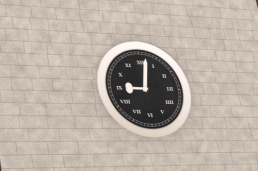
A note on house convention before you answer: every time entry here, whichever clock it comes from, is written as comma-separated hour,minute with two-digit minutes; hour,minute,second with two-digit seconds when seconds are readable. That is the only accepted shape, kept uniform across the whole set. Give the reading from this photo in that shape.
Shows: 9,02
